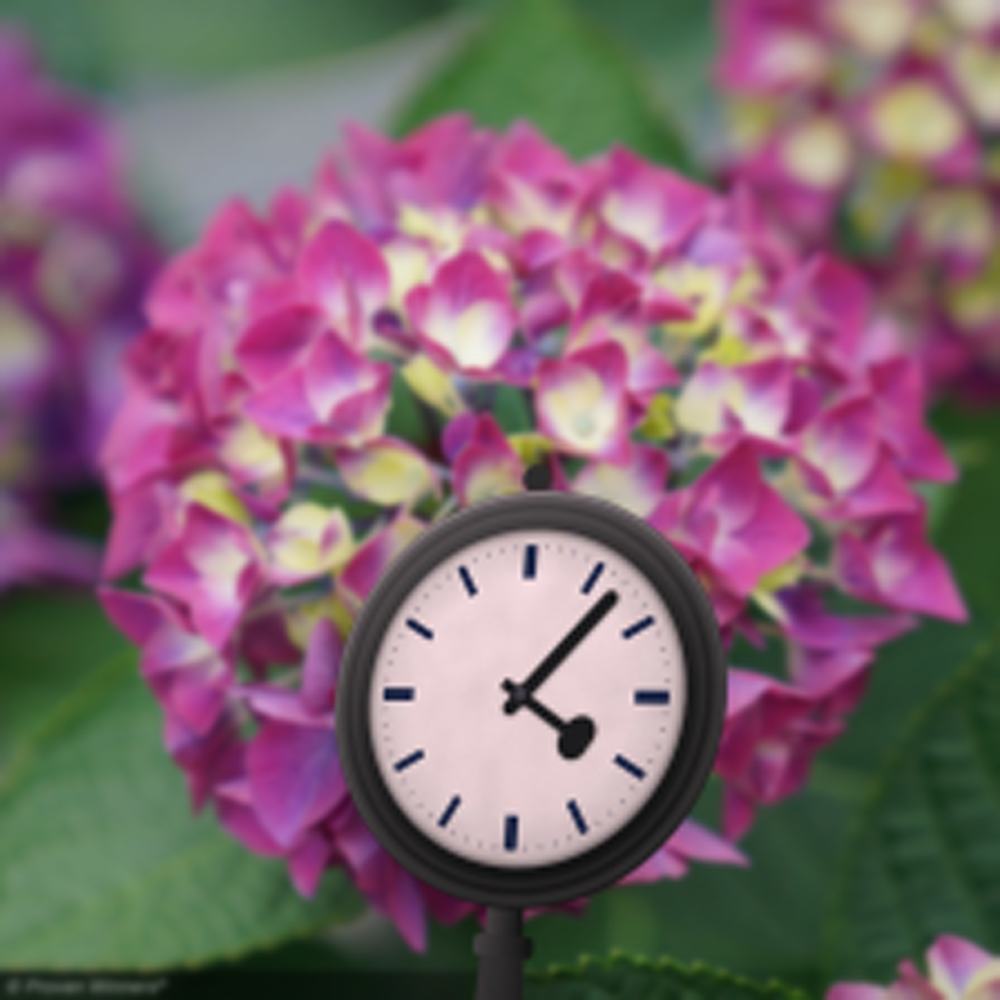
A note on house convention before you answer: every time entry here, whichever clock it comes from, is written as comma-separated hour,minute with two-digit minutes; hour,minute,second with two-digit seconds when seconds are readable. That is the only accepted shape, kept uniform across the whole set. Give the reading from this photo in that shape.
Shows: 4,07
